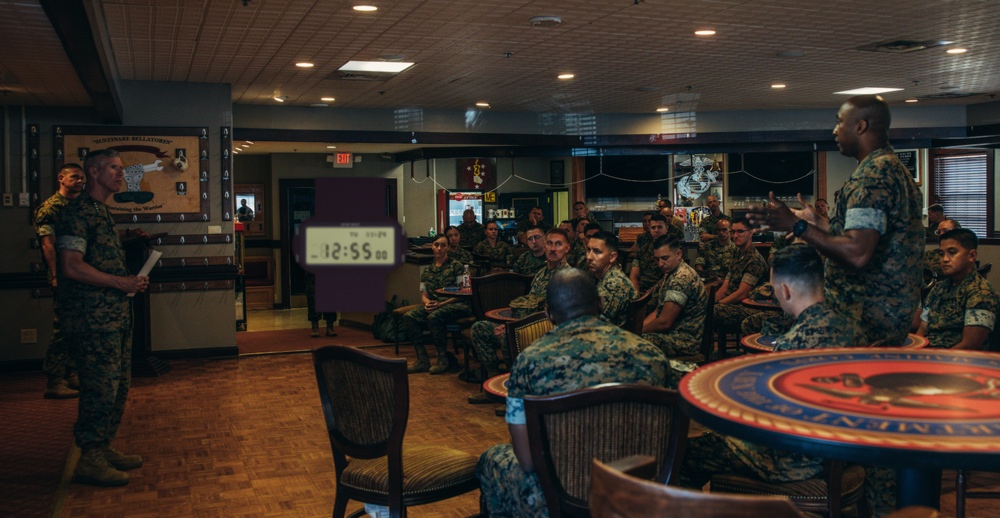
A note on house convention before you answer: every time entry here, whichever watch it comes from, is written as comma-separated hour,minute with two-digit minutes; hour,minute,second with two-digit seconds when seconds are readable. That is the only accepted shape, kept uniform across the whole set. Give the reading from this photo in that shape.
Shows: 12,55
